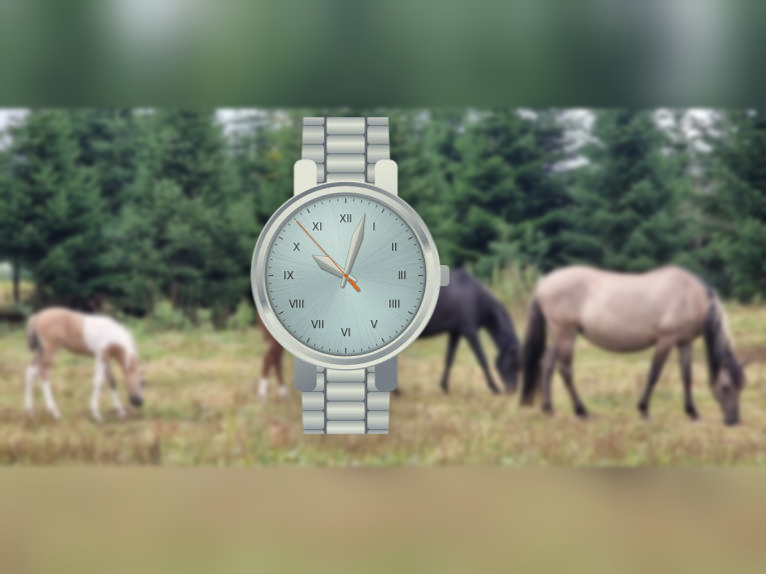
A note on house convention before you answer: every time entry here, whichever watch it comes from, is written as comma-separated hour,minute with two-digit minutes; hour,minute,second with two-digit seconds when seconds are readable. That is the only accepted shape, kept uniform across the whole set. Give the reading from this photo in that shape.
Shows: 10,02,53
